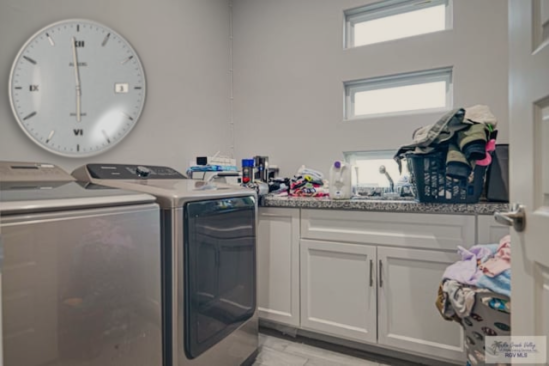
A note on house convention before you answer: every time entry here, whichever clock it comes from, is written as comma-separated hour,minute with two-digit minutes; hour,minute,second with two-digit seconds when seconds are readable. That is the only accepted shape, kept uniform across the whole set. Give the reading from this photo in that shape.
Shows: 5,59
